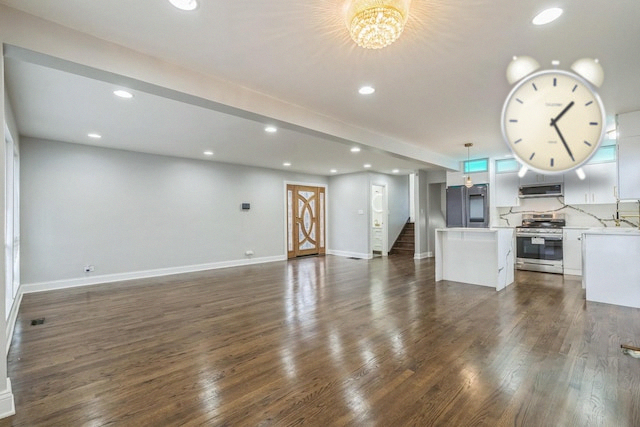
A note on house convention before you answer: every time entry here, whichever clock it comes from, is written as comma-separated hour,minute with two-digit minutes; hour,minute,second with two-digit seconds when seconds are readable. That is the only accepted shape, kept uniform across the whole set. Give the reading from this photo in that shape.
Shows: 1,25
